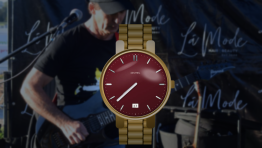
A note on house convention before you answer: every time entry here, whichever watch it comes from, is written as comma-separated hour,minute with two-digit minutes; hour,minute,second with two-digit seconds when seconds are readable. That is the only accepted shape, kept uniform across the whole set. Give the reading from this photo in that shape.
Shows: 7,38
